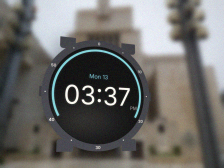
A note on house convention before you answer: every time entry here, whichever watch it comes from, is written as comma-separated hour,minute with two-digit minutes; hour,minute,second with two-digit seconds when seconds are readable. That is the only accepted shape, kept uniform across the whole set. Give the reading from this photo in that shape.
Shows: 3,37
